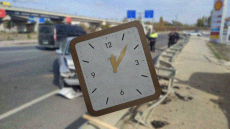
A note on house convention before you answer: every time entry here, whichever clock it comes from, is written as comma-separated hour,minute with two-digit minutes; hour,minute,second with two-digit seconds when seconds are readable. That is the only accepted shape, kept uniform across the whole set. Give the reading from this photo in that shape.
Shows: 12,07
